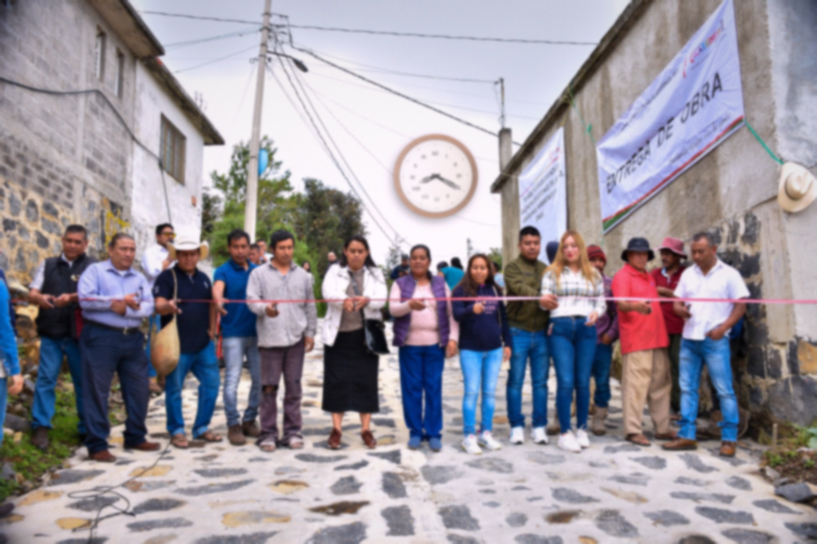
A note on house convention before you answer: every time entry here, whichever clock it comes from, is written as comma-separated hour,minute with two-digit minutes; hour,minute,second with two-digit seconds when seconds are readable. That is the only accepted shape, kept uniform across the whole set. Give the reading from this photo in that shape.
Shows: 8,20
